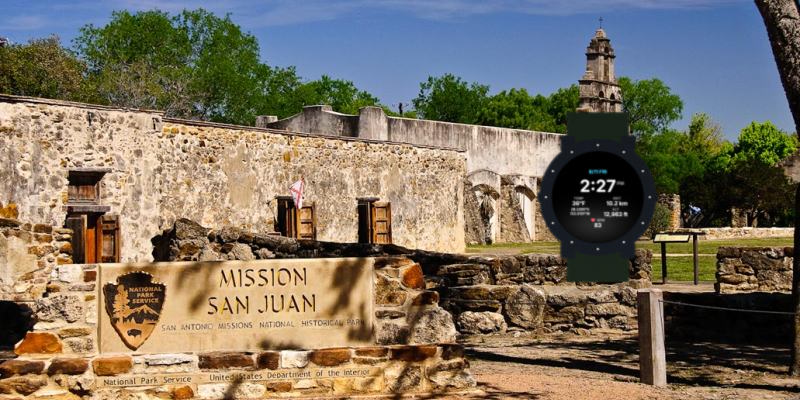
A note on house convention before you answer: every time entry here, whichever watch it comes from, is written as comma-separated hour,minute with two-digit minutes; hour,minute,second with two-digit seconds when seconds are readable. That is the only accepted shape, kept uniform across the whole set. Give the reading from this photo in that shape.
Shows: 2,27
